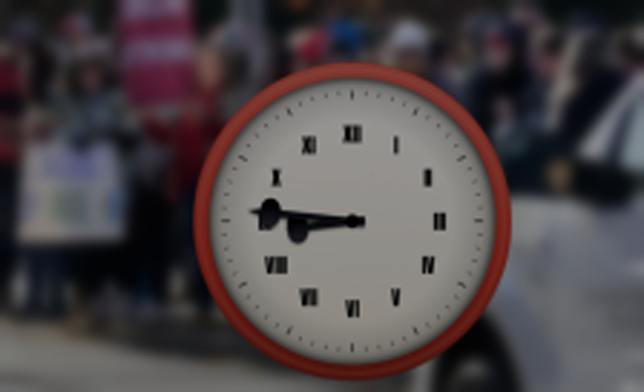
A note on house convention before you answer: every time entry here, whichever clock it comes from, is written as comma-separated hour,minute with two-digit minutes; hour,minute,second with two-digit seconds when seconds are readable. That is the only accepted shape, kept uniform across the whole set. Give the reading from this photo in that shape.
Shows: 8,46
